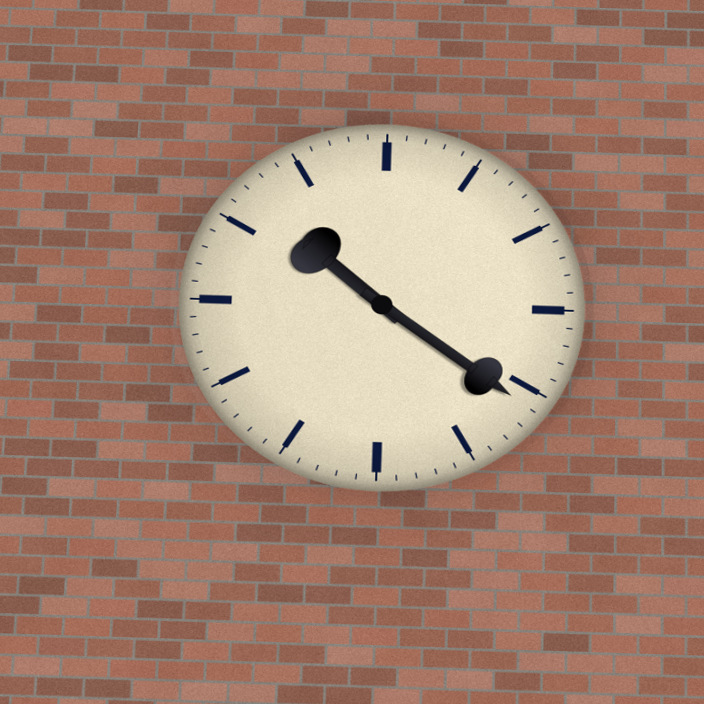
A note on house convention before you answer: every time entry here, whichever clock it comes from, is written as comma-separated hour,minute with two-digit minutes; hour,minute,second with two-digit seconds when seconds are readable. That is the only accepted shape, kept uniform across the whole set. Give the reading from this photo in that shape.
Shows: 10,21
